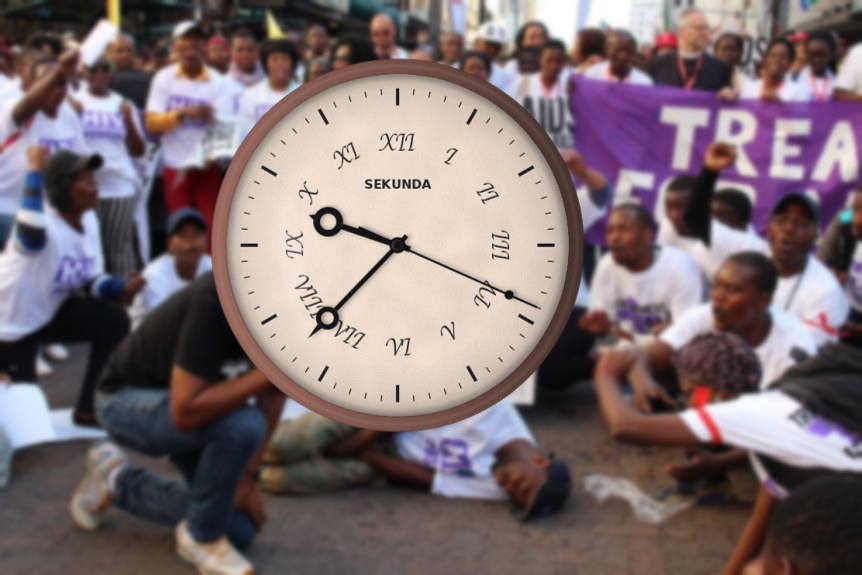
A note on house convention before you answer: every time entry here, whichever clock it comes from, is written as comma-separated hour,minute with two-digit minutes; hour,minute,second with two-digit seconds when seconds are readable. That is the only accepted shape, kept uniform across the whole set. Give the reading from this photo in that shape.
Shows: 9,37,19
